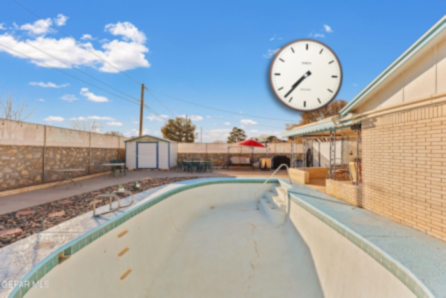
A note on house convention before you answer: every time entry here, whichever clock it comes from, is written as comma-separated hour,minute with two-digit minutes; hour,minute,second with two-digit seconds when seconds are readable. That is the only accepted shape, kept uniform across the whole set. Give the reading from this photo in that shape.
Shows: 7,37
